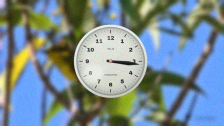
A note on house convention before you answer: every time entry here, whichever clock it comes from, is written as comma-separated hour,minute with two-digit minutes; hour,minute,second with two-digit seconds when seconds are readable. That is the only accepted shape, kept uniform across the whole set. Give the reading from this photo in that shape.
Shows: 3,16
